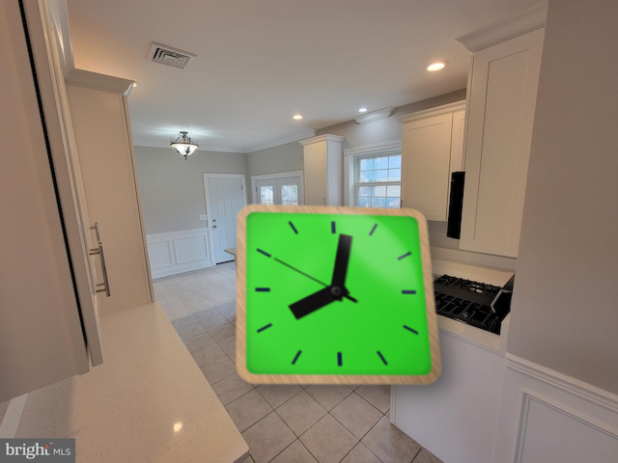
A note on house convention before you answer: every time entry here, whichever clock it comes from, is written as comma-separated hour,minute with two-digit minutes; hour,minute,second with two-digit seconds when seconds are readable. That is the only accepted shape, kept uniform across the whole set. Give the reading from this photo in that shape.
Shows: 8,01,50
